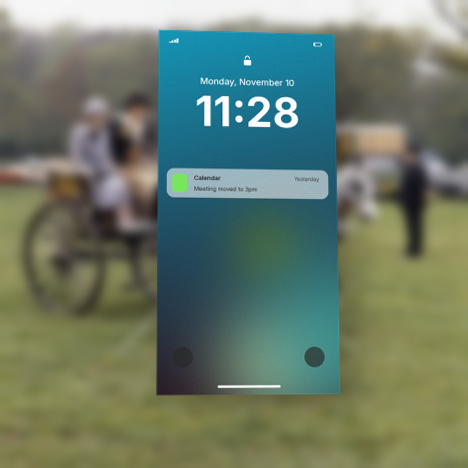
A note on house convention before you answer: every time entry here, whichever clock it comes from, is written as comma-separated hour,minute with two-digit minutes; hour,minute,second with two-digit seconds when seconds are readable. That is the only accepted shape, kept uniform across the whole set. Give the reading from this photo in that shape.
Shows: 11,28
